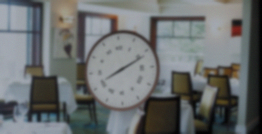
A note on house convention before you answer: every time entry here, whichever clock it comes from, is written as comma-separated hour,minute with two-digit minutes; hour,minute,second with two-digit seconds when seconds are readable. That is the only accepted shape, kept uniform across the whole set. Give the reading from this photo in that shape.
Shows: 8,11
